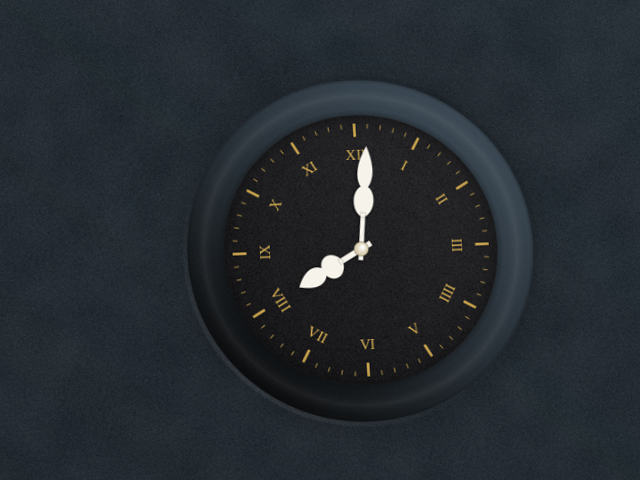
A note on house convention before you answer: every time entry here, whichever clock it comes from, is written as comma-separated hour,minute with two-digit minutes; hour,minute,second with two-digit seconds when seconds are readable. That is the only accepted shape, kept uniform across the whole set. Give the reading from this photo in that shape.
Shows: 8,01
